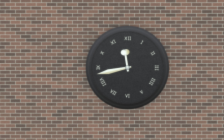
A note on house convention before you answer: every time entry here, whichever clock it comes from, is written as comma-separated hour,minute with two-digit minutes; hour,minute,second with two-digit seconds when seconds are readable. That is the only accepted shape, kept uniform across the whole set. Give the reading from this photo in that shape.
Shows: 11,43
